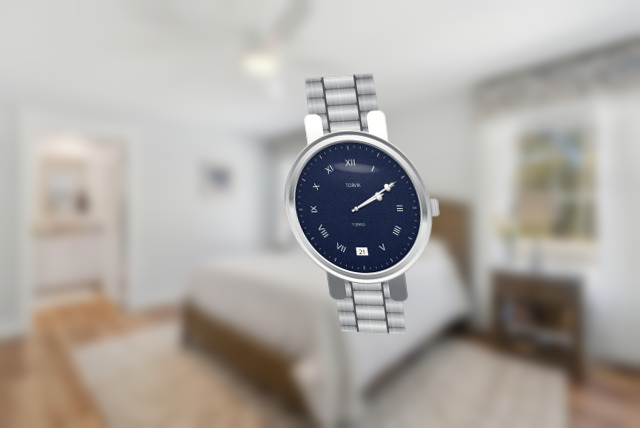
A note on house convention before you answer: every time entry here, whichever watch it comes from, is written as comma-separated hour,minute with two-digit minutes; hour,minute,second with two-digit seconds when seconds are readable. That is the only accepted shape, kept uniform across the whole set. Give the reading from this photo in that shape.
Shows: 2,10
